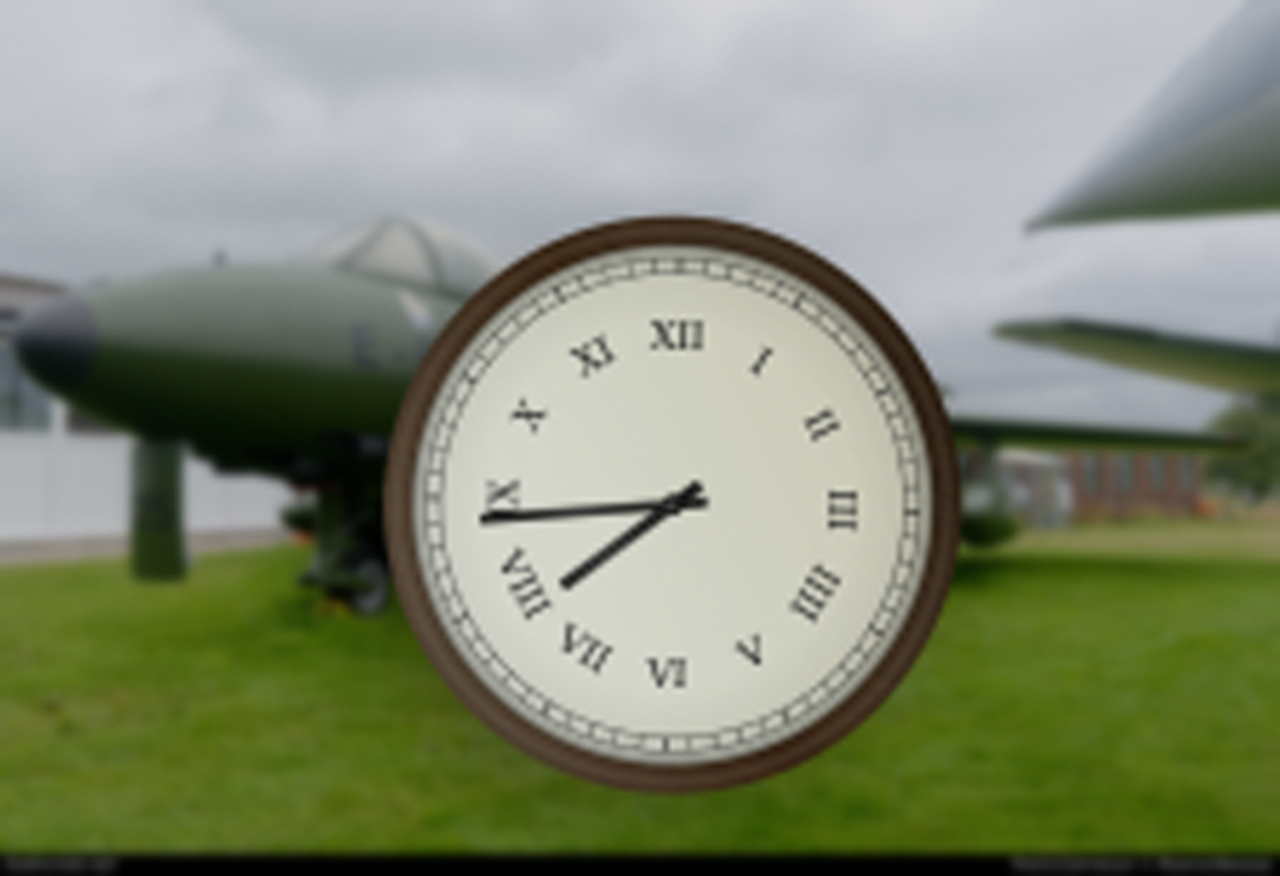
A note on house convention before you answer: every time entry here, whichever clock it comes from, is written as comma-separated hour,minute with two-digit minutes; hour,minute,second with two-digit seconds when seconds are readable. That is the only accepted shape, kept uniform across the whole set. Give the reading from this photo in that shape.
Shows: 7,44
